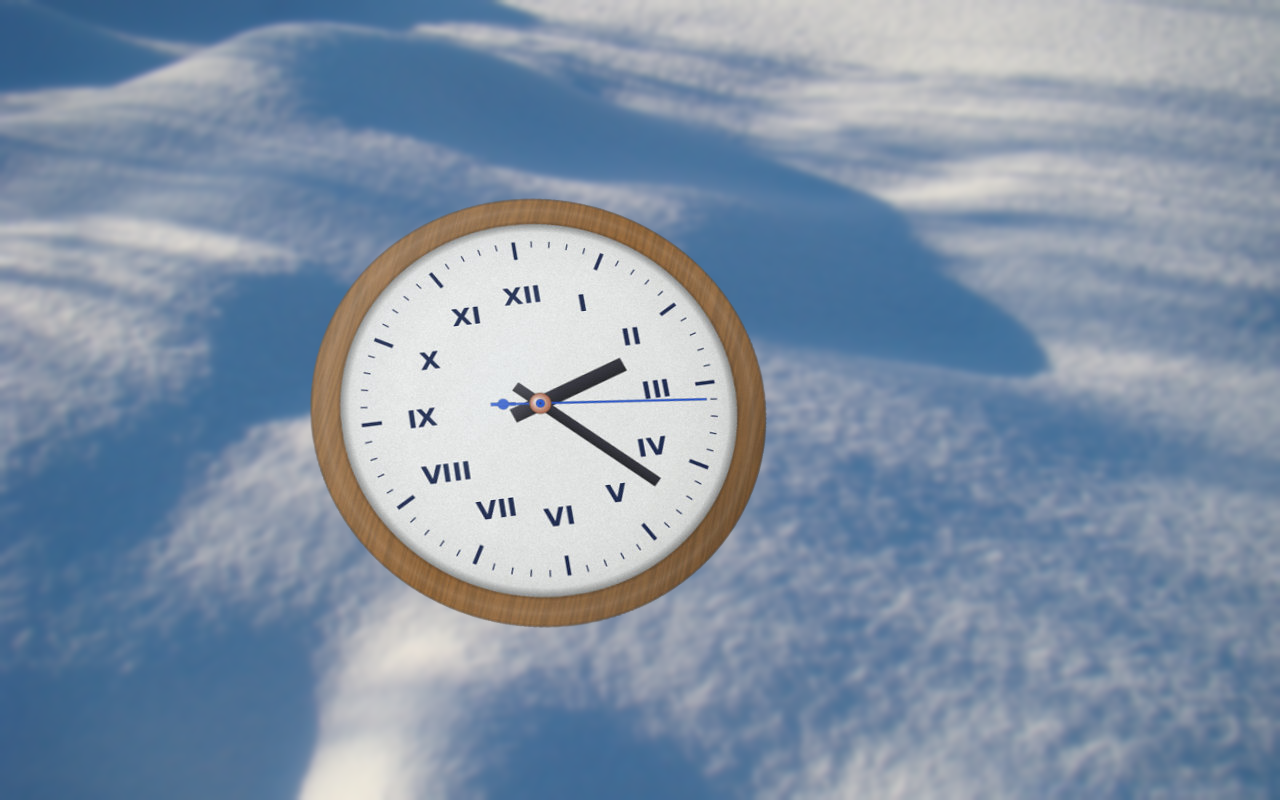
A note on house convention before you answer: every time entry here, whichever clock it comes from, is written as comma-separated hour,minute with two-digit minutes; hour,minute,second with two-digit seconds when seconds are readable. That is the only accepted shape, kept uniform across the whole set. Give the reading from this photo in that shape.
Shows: 2,22,16
